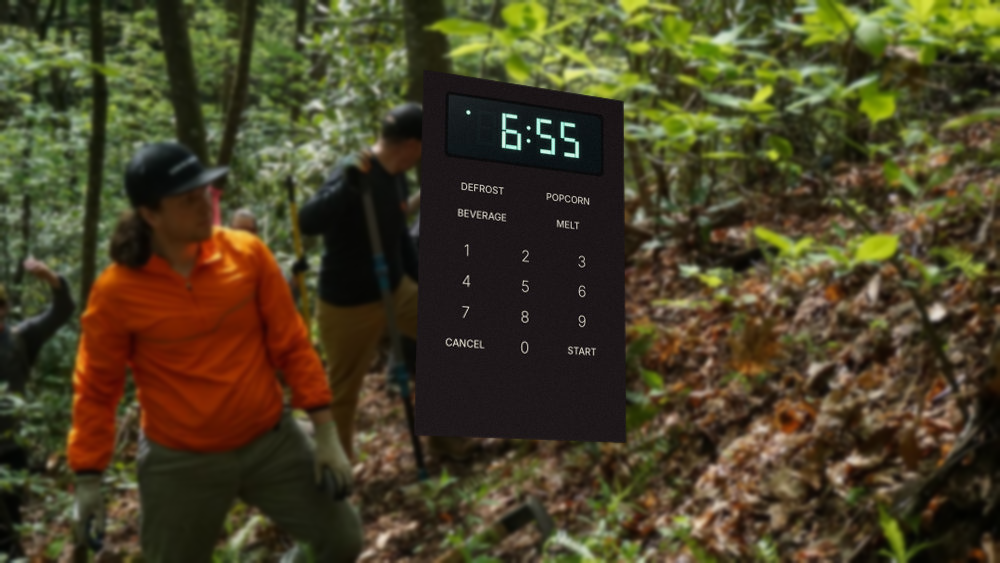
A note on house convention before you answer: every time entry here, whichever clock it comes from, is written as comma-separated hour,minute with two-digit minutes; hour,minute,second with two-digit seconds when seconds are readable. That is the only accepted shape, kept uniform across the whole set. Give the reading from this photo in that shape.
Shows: 6,55
